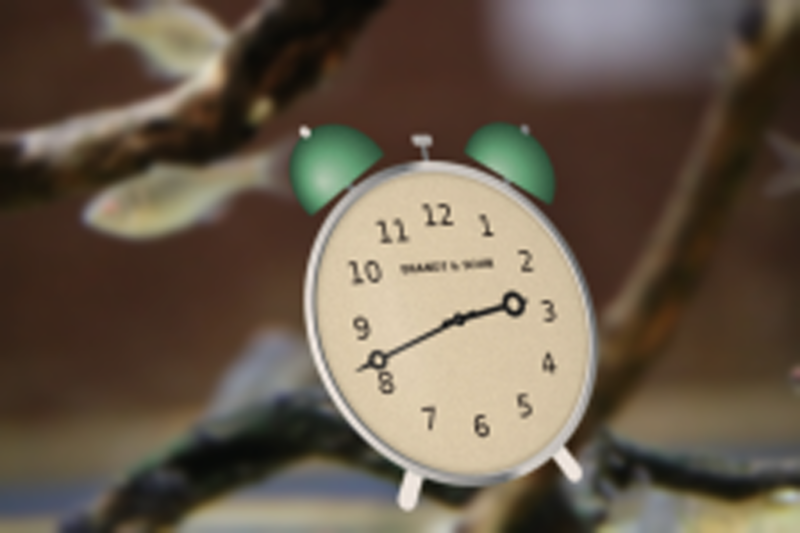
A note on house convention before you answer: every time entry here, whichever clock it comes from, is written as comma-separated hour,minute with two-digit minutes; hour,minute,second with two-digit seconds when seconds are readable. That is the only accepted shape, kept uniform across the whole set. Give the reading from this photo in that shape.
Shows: 2,42
